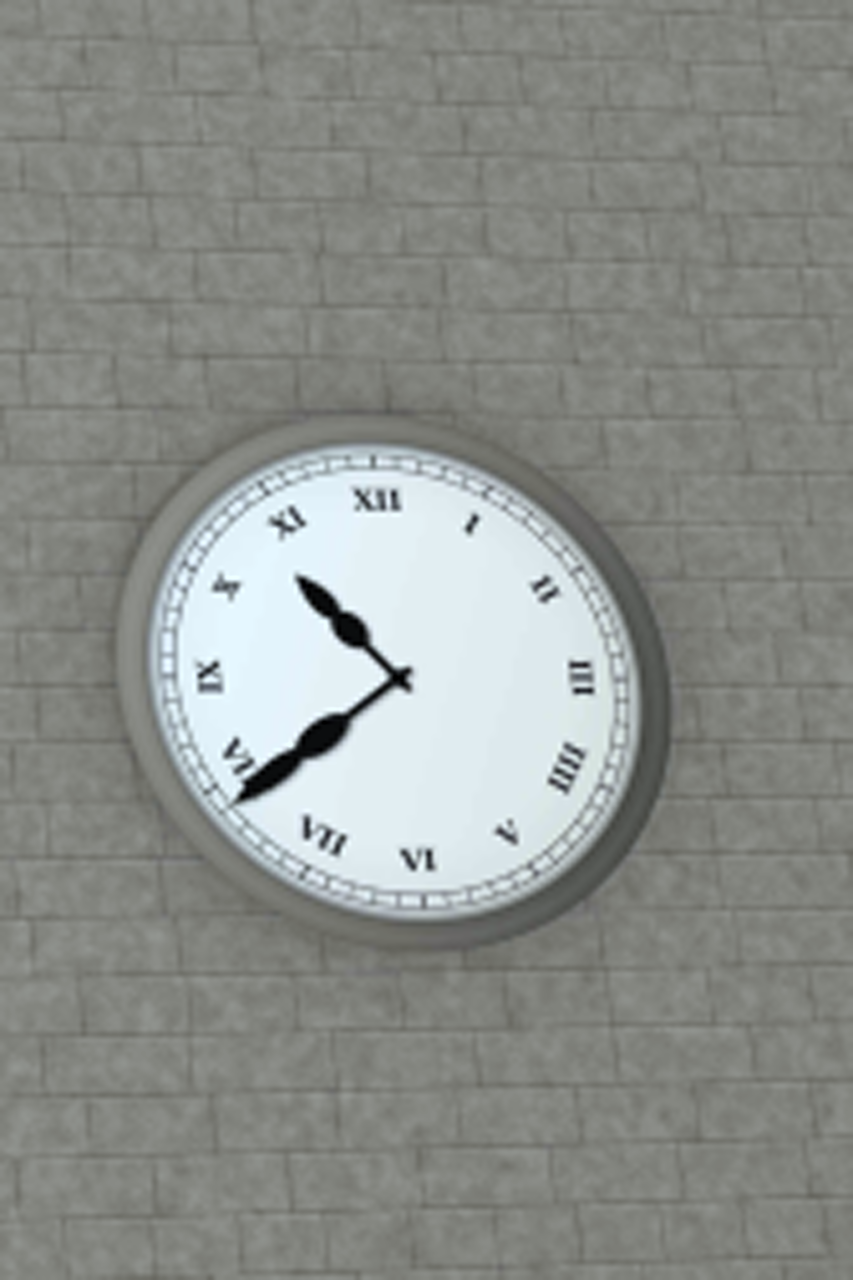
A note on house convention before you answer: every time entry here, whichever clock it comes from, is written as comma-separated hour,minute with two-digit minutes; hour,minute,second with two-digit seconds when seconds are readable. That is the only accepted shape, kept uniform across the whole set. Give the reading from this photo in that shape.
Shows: 10,39
